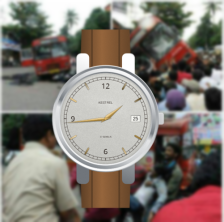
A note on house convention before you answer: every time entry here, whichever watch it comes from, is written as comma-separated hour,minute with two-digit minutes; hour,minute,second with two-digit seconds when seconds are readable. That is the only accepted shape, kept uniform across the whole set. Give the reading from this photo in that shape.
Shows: 1,44
